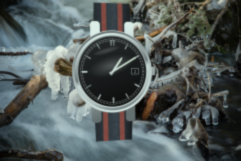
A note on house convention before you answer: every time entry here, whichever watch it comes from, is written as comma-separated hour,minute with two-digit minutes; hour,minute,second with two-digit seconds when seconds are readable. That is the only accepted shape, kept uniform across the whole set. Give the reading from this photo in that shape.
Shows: 1,10
